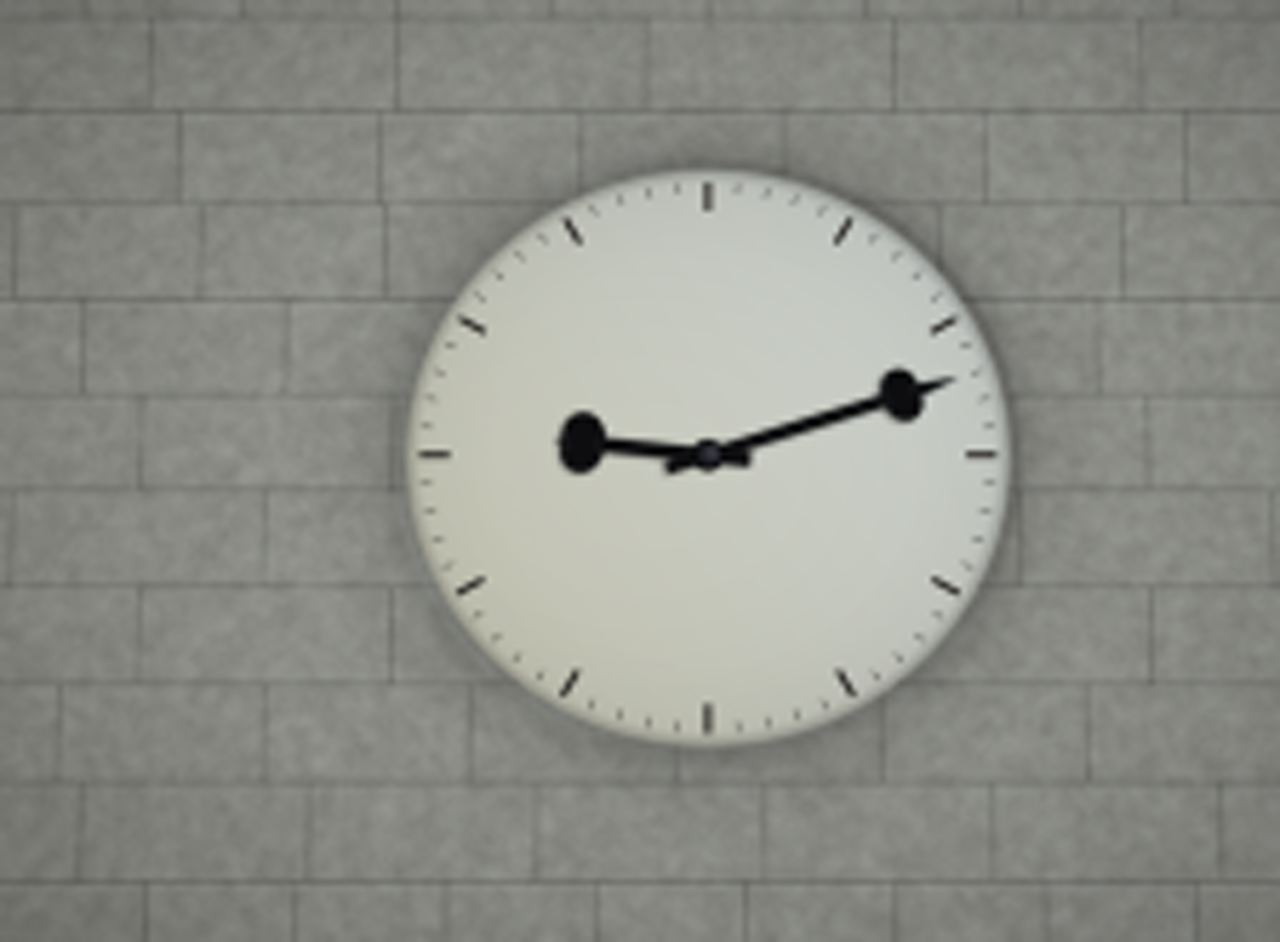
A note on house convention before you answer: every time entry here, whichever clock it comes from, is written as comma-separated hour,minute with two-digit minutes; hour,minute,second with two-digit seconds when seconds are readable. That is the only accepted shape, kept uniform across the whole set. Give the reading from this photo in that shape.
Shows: 9,12
